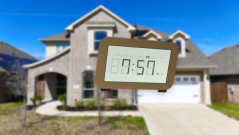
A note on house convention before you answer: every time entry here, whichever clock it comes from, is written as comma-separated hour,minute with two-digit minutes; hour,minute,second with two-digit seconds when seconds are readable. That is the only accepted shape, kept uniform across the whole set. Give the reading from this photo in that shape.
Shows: 7,57
